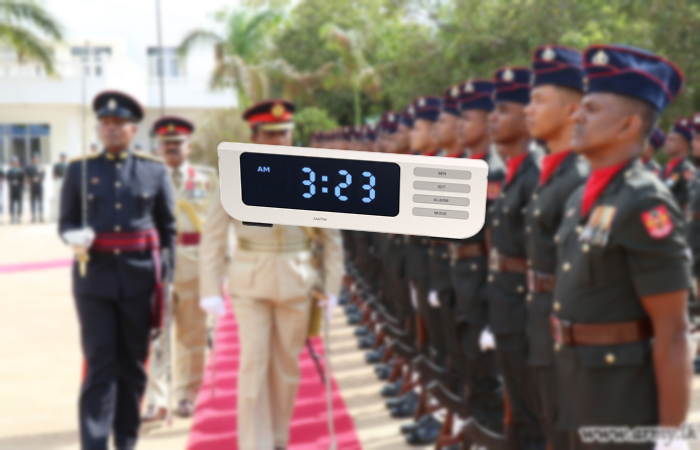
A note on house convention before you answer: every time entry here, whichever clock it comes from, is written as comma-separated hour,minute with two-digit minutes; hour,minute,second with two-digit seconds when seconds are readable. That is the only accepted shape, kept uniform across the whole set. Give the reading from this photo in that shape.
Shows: 3,23
